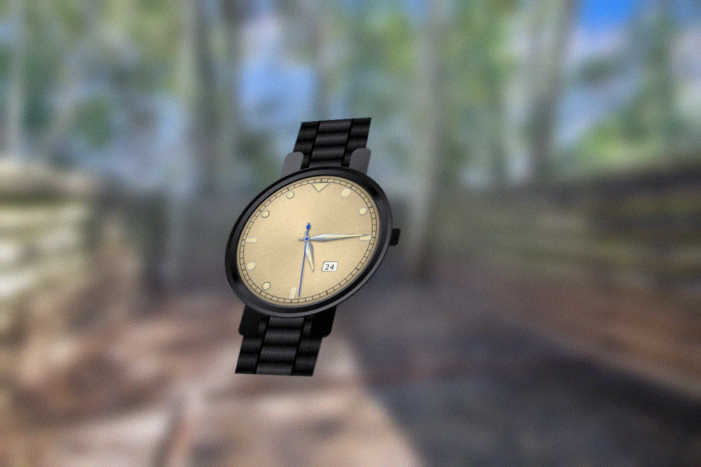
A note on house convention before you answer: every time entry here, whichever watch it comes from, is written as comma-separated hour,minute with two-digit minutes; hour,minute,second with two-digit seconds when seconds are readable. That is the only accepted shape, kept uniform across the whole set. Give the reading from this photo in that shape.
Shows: 5,14,29
